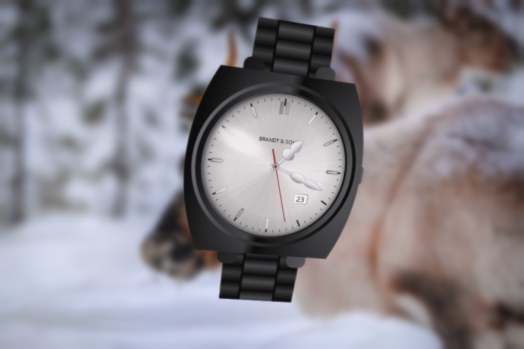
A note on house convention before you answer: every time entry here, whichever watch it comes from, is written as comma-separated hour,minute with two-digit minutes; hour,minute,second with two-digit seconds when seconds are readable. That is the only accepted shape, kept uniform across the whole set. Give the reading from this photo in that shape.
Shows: 1,18,27
